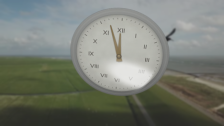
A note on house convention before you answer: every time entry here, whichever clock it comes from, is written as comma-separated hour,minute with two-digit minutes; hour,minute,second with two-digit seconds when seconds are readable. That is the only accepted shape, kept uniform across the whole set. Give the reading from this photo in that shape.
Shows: 11,57
